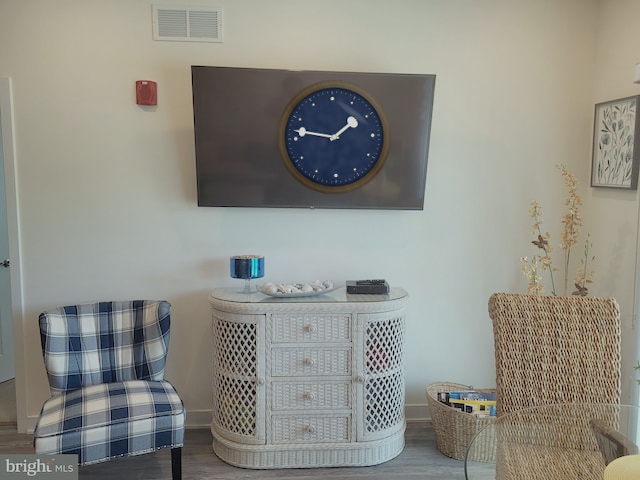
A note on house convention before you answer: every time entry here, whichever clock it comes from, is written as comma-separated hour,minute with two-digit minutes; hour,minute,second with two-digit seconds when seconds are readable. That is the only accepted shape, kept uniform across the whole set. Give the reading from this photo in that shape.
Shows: 1,47
